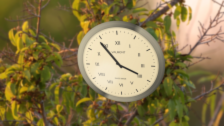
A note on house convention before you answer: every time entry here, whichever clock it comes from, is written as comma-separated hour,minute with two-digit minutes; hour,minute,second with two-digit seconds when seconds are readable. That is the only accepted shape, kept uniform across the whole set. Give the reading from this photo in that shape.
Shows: 3,54
